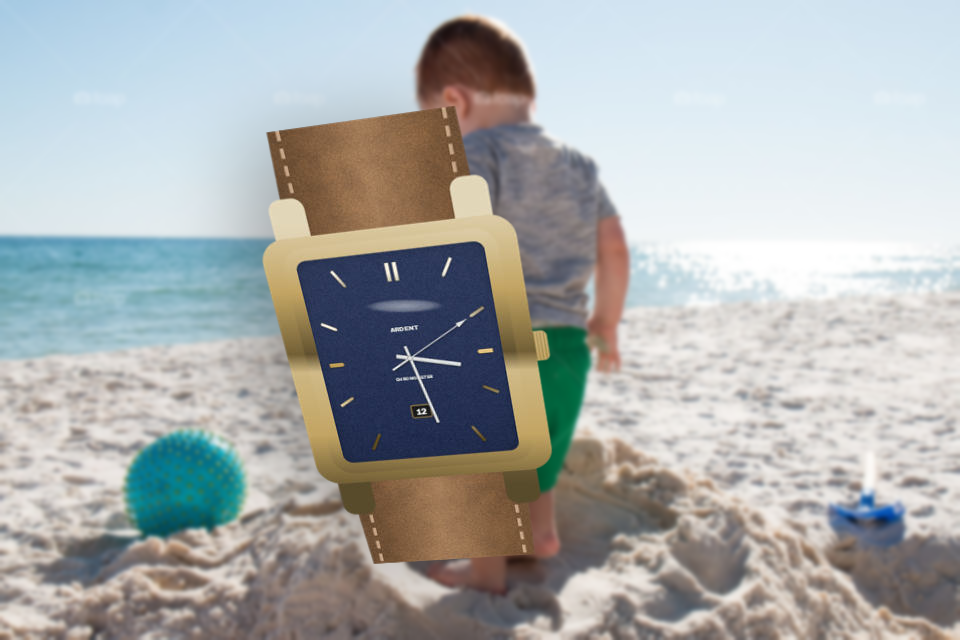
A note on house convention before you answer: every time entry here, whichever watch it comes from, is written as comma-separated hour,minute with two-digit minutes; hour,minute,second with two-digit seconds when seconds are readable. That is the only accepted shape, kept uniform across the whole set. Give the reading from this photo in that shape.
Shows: 3,28,10
